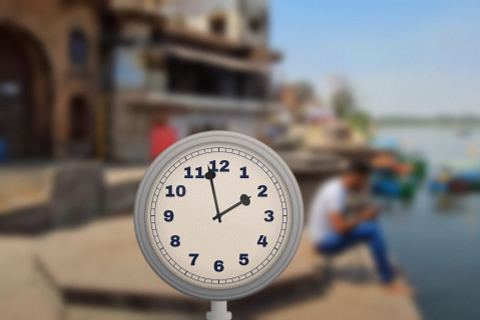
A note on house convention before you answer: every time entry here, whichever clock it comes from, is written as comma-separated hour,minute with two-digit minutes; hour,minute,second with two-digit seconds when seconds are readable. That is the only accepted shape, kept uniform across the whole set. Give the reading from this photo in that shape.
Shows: 1,58
